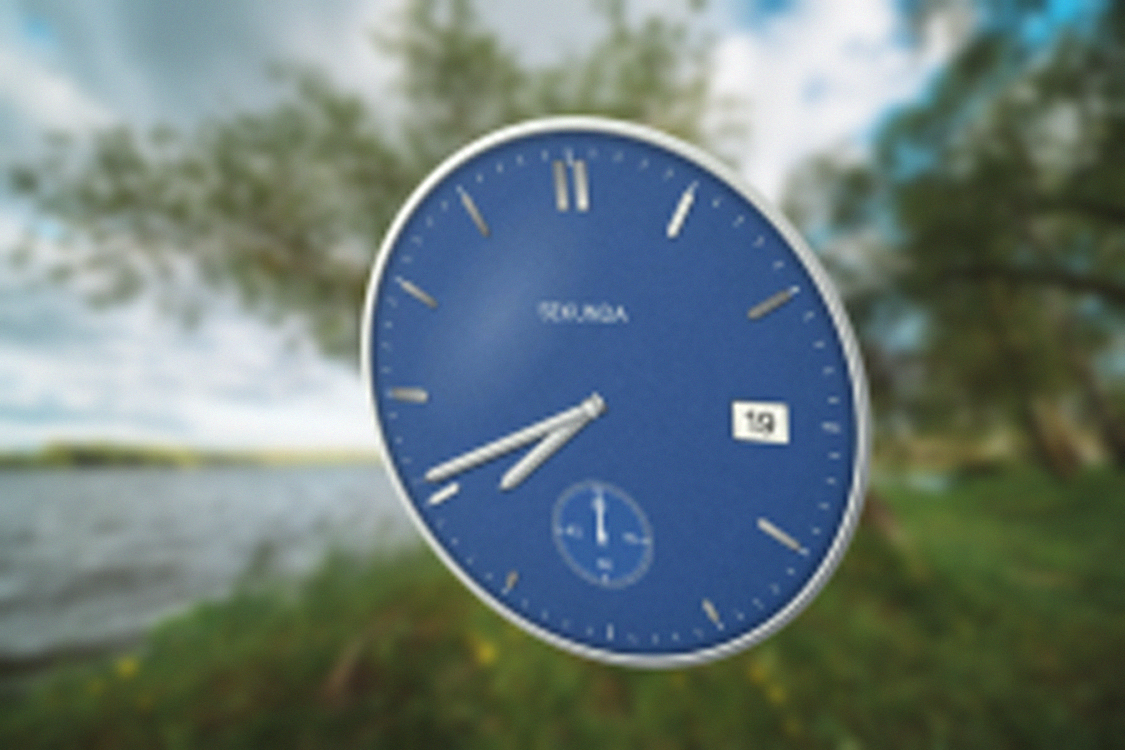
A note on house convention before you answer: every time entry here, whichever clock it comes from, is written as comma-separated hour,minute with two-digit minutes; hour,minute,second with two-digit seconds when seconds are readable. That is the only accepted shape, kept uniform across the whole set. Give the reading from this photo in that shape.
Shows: 7,41
